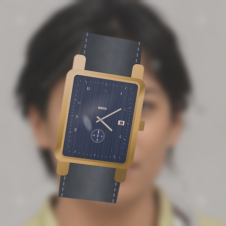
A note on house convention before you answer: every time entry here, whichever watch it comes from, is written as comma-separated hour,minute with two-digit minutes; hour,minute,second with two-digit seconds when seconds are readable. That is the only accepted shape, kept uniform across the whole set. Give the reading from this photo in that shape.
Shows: 4,09
